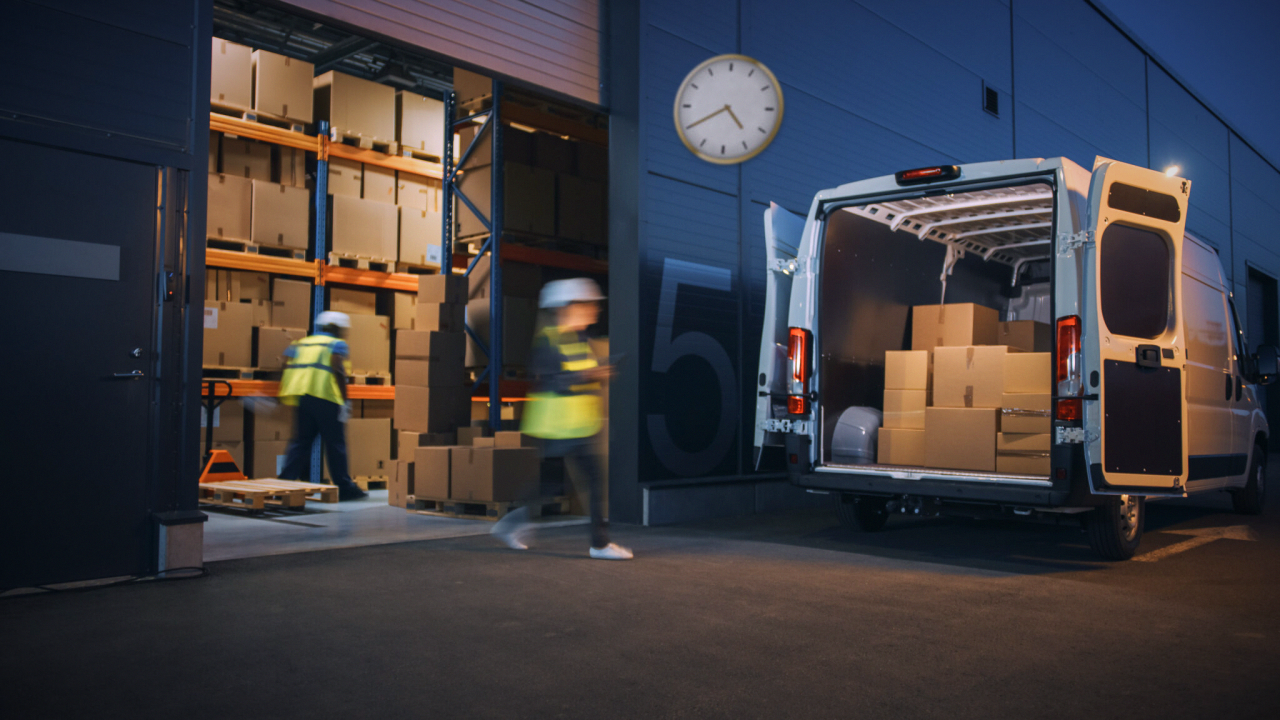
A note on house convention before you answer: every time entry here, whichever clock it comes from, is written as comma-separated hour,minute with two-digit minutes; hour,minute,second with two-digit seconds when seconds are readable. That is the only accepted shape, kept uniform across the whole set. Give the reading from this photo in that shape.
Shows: 4,40
